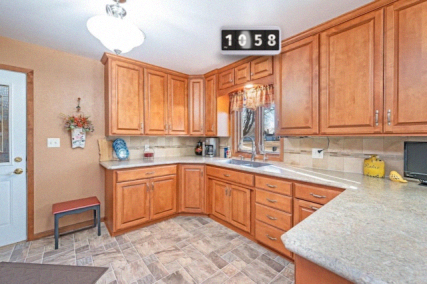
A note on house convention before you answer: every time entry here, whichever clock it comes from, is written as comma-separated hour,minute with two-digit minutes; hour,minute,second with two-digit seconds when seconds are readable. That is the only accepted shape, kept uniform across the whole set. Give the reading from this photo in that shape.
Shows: 10,58
